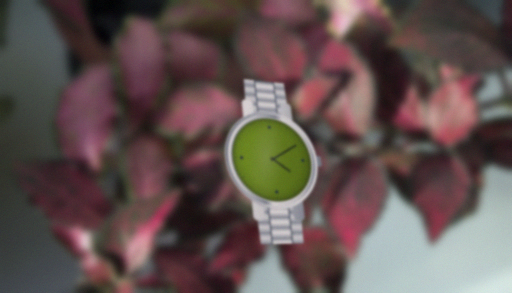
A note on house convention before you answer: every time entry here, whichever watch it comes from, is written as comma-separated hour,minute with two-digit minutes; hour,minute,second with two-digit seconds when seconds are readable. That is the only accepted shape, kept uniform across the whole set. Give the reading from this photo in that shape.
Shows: 4,10
